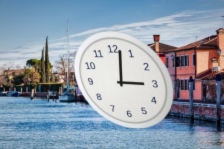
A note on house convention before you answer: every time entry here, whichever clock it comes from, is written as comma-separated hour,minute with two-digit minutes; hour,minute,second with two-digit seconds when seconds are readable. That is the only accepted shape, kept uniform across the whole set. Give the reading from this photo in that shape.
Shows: 3,02
